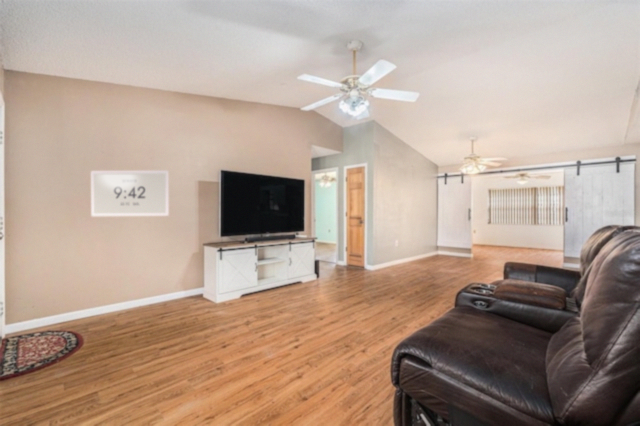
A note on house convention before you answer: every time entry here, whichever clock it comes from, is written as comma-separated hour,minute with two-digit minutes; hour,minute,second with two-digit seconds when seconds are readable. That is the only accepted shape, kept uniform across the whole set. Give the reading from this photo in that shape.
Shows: 9,42
